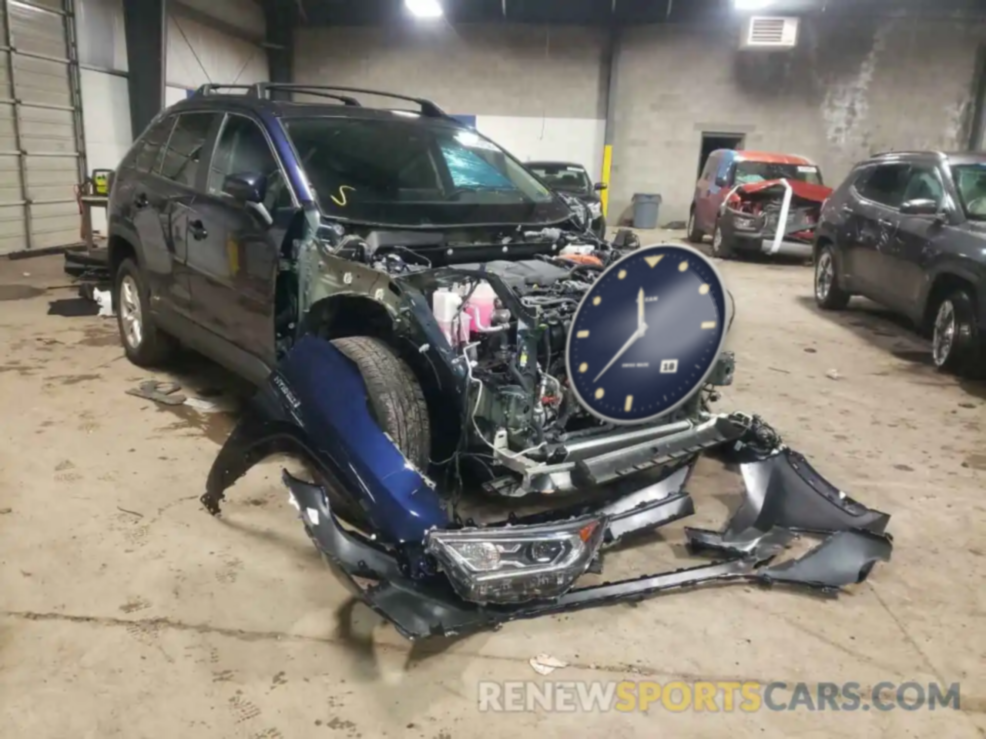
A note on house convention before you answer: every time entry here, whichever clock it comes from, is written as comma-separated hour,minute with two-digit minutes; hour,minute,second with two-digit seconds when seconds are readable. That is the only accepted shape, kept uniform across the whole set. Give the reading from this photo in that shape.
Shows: 11,37
